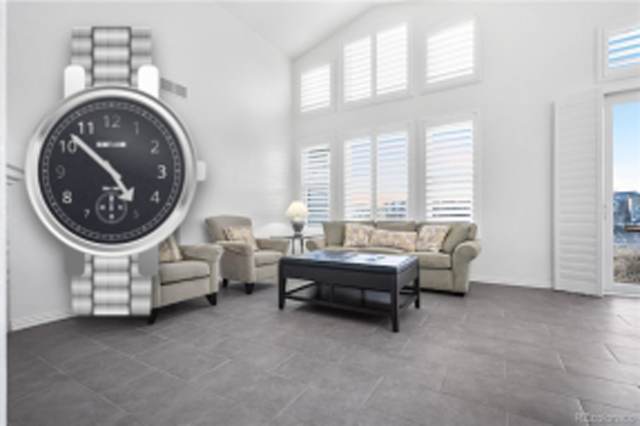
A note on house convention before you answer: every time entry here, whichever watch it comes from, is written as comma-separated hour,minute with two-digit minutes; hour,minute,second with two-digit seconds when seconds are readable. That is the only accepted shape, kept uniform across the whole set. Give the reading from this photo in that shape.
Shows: 4,52
